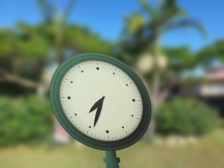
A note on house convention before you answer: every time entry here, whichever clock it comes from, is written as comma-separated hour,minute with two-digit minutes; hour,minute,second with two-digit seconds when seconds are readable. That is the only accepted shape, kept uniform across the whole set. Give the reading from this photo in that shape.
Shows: 7,34
